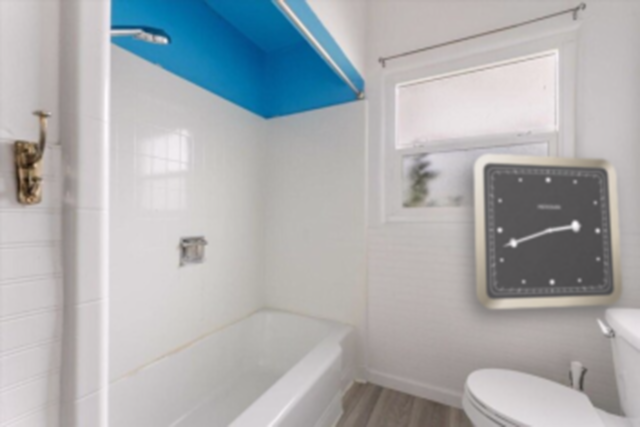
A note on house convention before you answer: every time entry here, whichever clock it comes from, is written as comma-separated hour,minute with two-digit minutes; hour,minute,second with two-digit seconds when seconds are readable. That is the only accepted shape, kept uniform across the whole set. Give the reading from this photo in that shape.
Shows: 2,42
